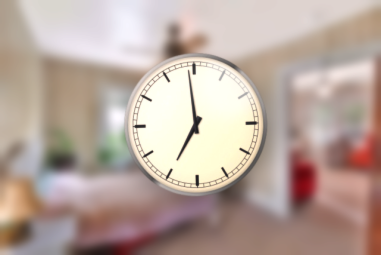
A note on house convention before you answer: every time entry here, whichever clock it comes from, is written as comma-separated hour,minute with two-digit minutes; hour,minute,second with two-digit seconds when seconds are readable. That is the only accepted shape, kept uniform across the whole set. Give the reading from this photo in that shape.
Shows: 6,59
